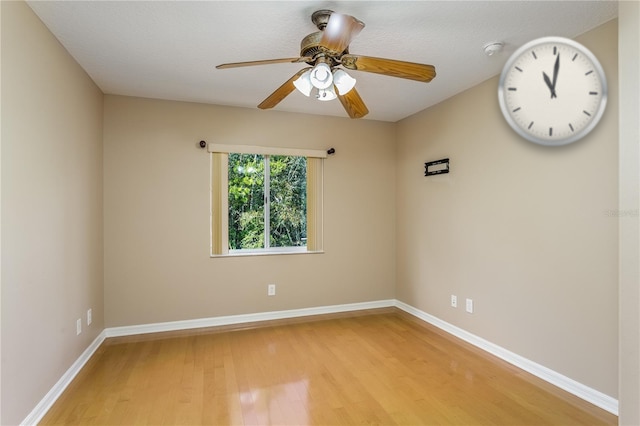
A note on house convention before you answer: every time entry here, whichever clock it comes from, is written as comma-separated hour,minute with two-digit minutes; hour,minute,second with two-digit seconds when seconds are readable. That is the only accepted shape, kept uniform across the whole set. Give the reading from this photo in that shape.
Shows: 11,01
